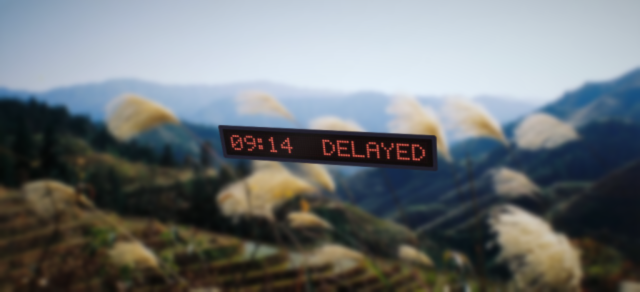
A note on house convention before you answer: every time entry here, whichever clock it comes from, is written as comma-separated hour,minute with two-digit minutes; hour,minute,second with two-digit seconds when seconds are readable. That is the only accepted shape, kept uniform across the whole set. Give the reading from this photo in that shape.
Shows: 9,14
